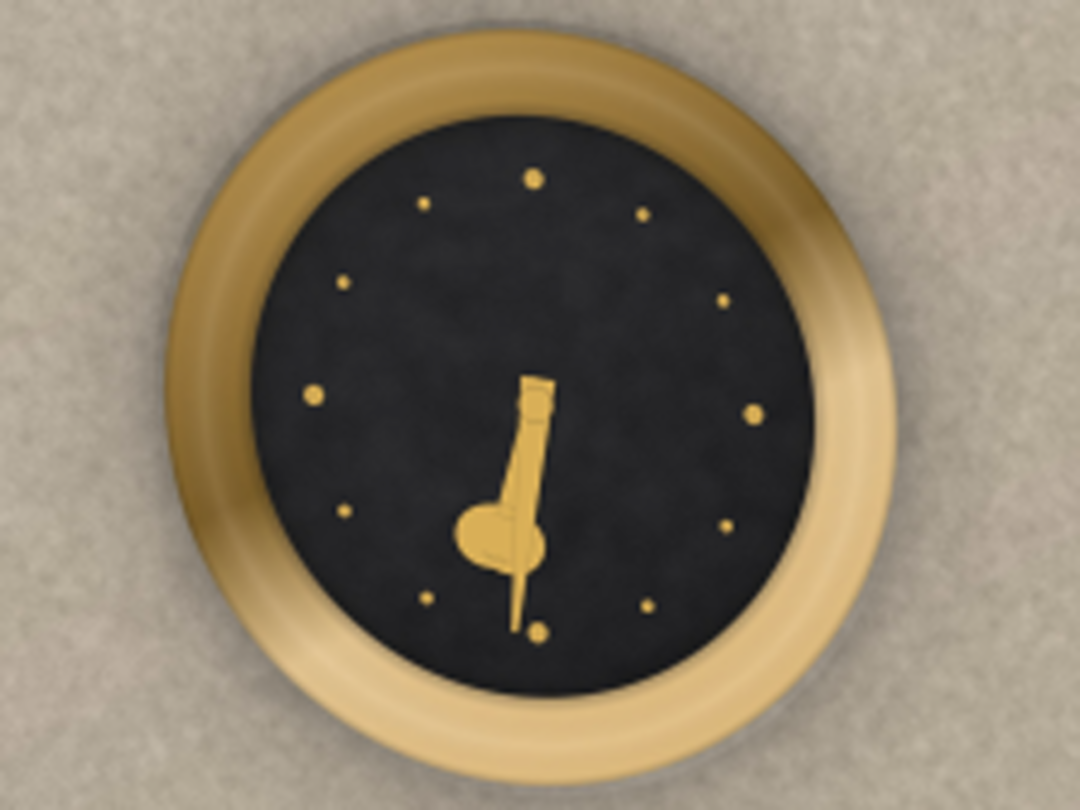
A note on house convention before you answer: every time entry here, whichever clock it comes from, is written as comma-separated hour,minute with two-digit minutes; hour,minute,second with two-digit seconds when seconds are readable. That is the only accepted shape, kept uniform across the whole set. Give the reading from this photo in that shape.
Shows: 6,31
